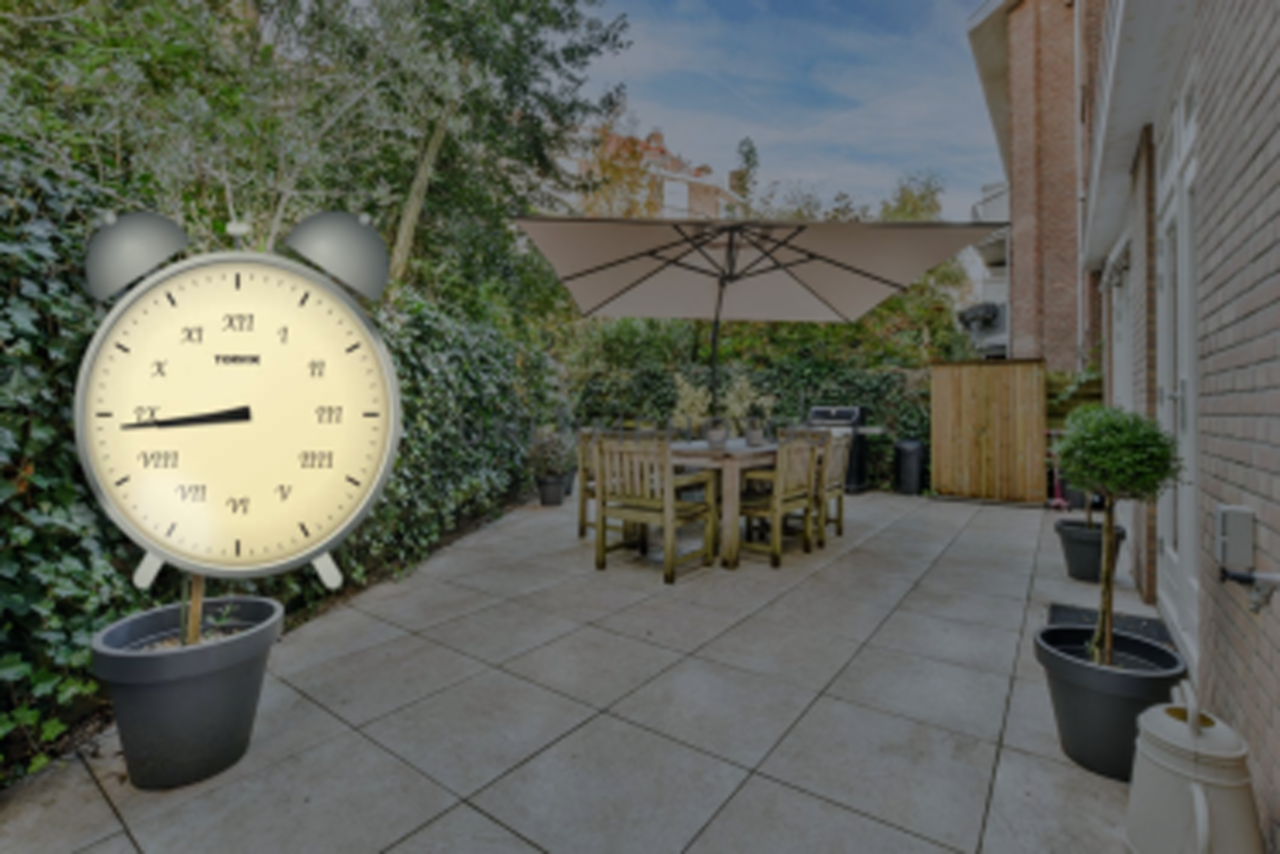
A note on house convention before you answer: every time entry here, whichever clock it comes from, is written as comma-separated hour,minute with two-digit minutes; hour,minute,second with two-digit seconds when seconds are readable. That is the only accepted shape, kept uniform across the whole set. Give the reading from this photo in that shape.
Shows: 8,44
